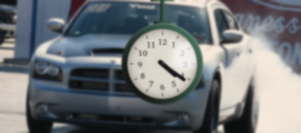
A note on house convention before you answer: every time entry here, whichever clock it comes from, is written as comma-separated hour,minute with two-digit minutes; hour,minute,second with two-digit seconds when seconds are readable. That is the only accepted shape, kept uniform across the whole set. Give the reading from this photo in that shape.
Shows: 4,21
